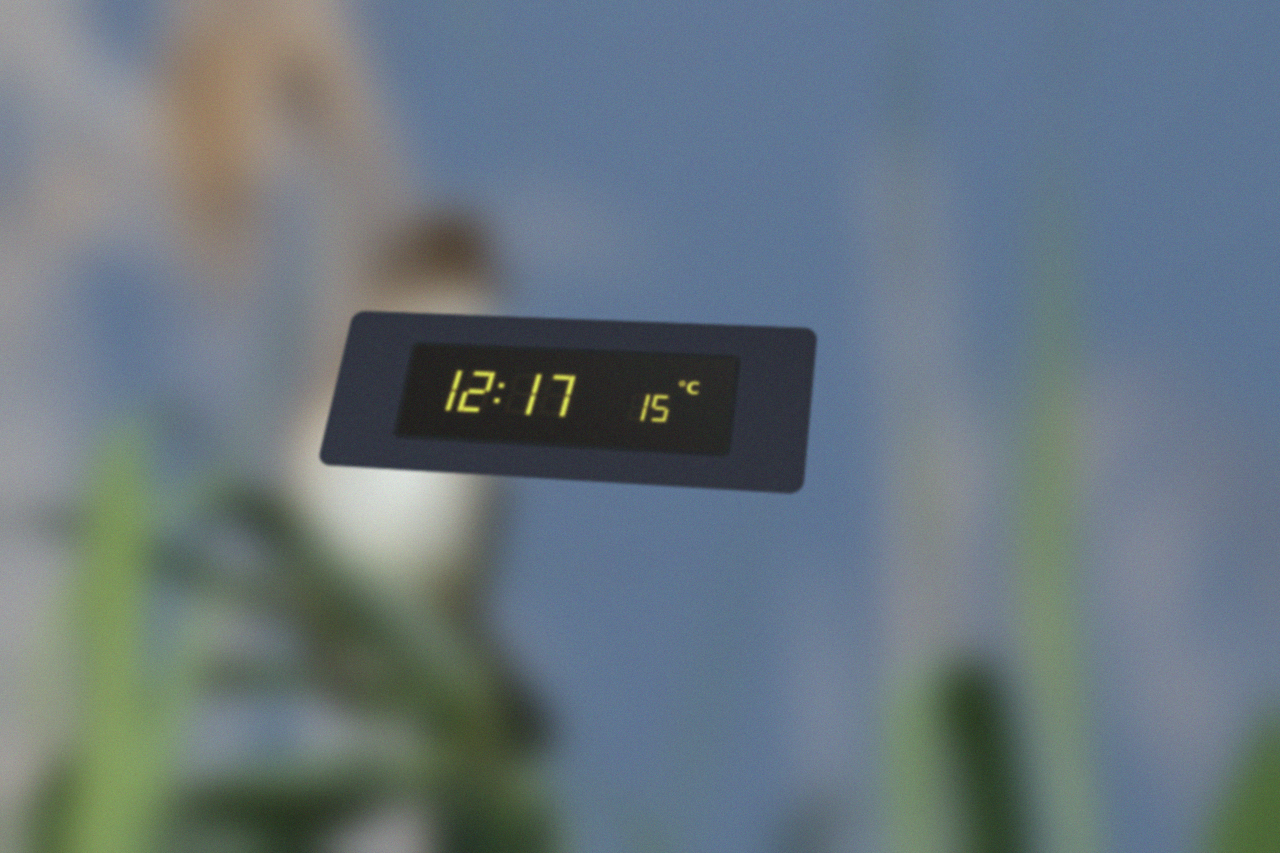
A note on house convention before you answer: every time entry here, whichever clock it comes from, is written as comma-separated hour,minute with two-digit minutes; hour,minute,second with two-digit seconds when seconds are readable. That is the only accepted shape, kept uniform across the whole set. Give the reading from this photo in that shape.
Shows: 12,17
